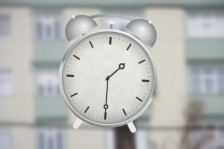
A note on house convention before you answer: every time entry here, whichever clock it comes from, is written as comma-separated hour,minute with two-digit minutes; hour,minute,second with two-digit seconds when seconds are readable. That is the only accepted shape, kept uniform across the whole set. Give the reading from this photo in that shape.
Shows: 1,30
